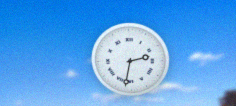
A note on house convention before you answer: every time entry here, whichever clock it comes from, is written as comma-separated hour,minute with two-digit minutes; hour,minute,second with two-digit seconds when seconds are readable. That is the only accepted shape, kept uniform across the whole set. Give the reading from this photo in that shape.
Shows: 2,32
